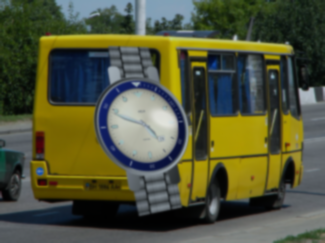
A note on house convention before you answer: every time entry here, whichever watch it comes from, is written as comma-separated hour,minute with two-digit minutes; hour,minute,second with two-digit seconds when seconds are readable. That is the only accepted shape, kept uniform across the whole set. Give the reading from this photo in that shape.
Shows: 4,49
